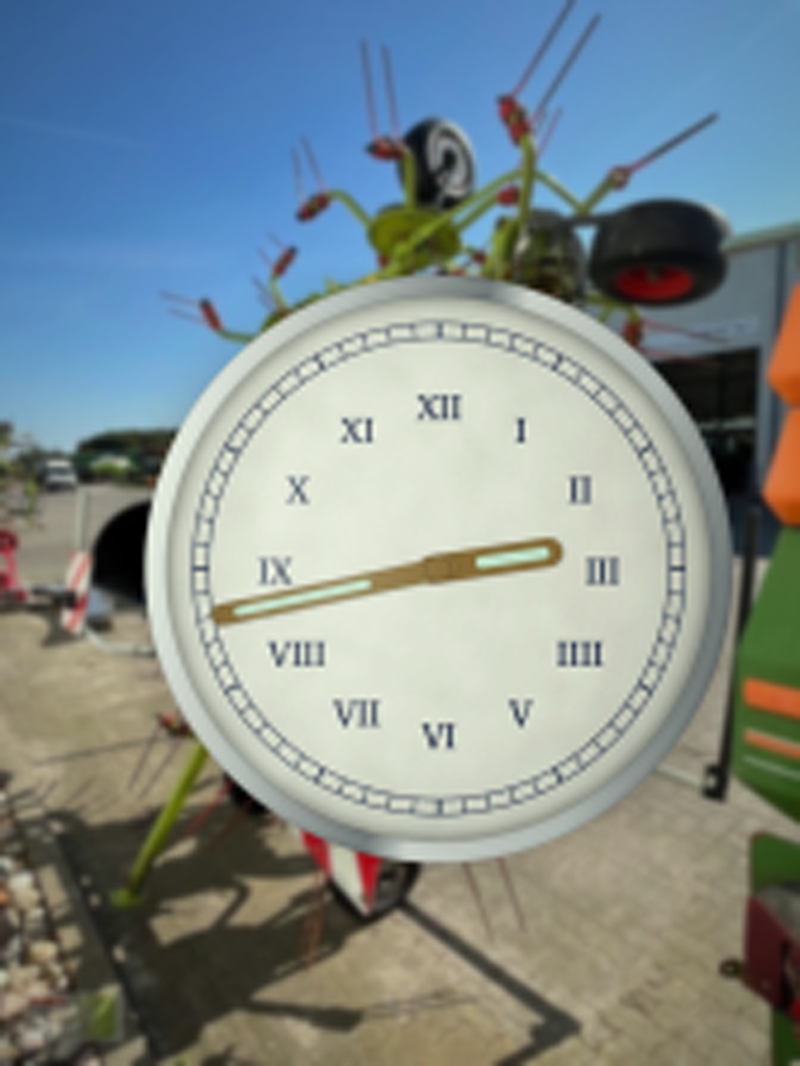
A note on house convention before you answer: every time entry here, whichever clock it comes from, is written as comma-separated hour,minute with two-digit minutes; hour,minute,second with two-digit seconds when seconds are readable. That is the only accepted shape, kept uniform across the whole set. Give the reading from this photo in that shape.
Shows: 2,43
